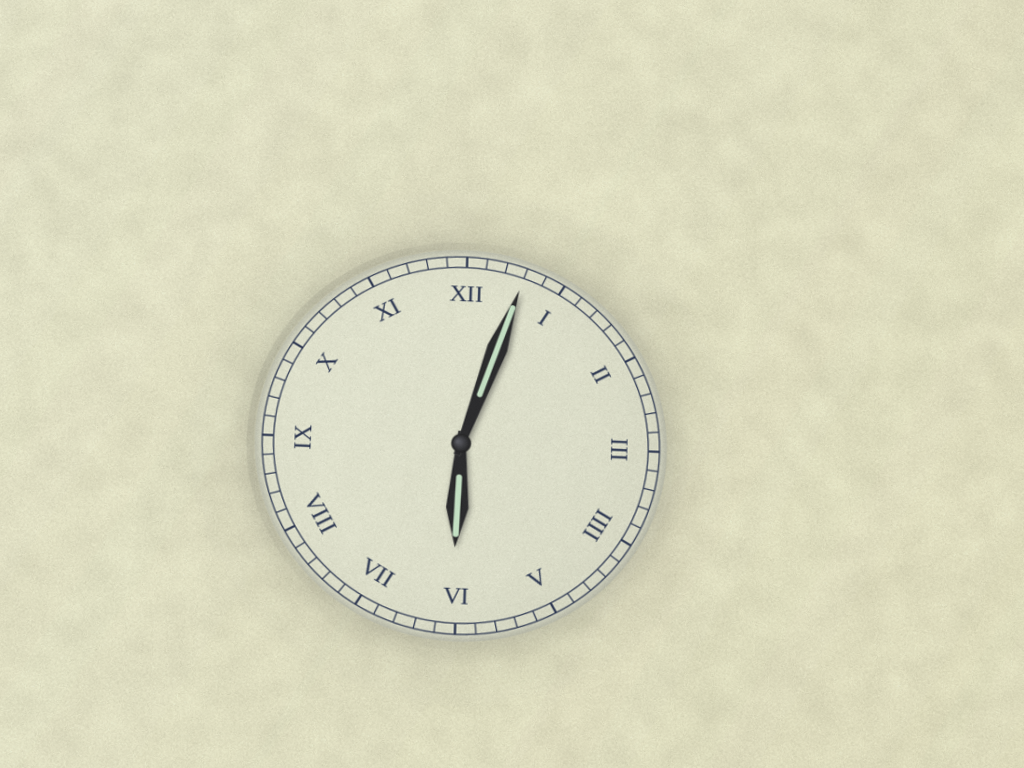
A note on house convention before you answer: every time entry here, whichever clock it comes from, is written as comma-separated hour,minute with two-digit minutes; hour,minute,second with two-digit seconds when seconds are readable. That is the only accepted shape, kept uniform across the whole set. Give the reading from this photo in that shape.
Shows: 6,03
